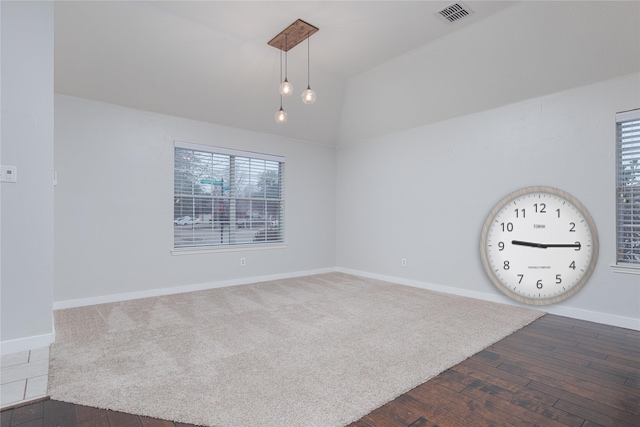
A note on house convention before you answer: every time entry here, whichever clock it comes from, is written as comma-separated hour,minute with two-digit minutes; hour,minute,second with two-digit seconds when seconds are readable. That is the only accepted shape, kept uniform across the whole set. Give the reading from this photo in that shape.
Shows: 9,15
